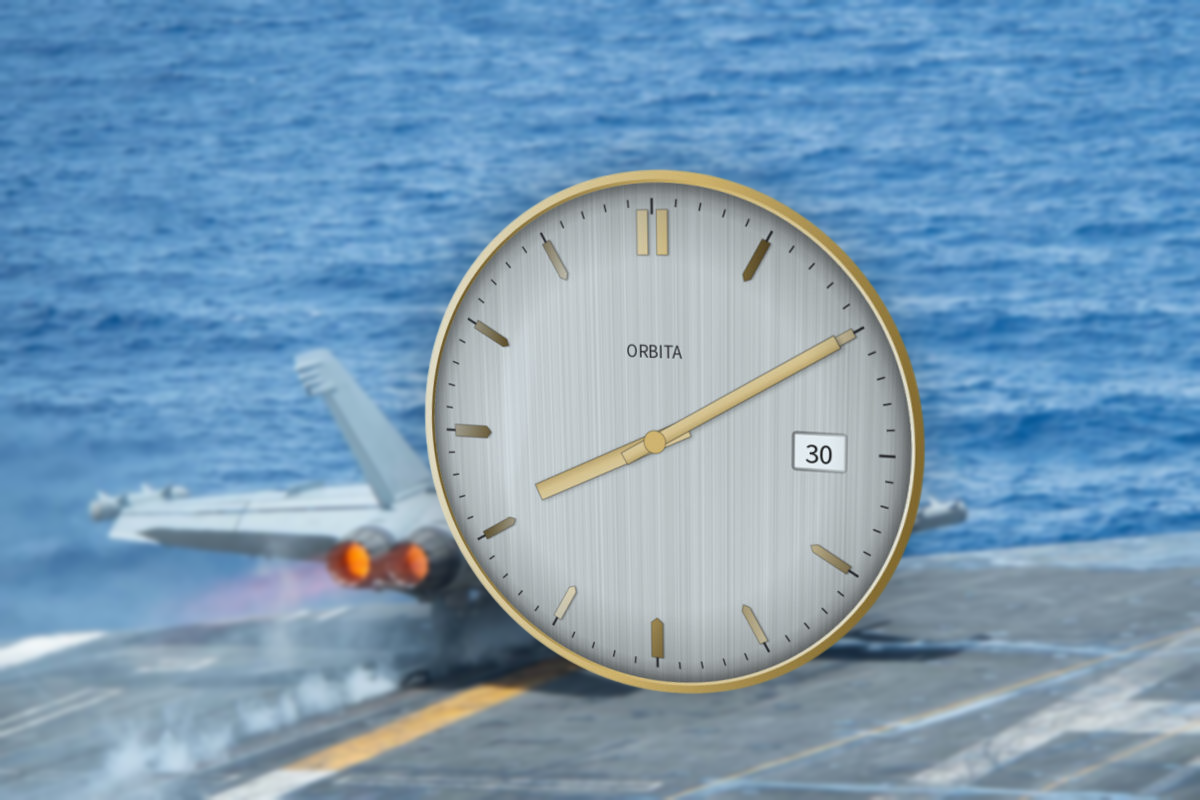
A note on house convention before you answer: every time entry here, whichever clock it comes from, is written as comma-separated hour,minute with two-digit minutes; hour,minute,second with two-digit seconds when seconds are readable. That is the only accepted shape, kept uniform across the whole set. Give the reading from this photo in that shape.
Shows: 8,10
